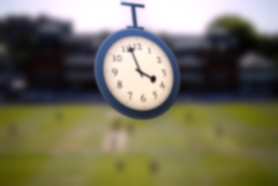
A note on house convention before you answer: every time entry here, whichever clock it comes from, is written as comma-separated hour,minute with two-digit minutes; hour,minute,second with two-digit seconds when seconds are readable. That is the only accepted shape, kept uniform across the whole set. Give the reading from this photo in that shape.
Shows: 3,57
